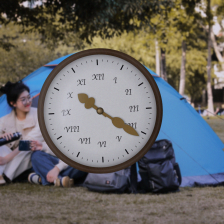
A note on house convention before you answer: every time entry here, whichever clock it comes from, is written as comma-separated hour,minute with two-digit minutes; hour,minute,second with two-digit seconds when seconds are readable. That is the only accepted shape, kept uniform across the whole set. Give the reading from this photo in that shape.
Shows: 10,21
